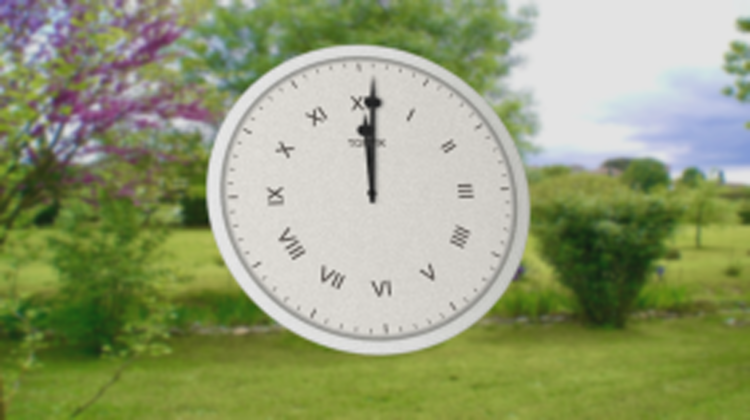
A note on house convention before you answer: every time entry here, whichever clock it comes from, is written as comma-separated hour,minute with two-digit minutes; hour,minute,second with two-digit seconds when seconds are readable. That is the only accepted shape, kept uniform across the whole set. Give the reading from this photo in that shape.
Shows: 12,01
